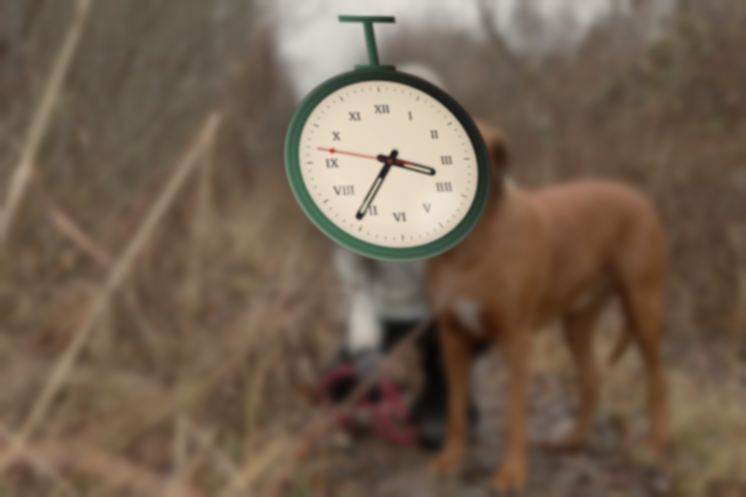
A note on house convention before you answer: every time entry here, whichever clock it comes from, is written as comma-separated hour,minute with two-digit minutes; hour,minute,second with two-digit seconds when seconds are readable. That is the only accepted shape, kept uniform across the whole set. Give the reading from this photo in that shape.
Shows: 3,35,47
